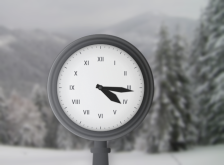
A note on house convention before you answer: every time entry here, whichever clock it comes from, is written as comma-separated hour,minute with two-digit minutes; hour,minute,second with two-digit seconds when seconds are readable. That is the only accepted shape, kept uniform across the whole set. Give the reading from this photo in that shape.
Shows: 4,16
